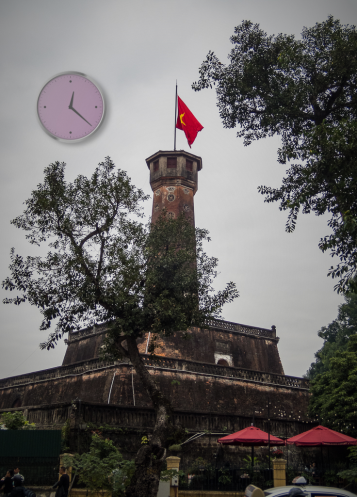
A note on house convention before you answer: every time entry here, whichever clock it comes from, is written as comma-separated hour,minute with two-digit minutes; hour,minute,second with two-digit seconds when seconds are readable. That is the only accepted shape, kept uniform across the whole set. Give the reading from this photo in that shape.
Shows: 12,22
